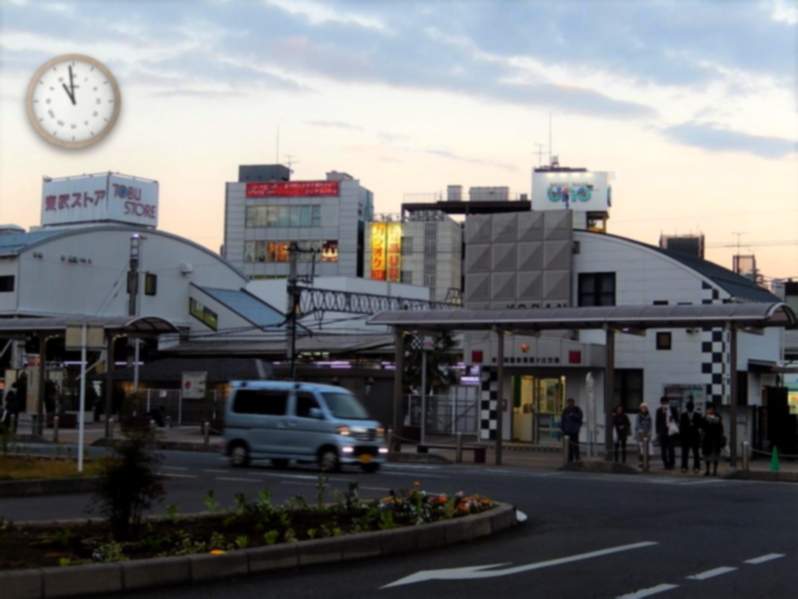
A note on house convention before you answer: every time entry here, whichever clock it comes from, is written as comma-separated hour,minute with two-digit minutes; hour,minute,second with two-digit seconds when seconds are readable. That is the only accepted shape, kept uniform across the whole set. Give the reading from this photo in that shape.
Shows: 10,59
